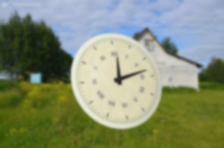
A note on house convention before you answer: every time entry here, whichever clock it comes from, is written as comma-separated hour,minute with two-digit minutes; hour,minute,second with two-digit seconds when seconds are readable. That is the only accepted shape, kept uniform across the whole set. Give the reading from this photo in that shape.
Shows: 12,13
